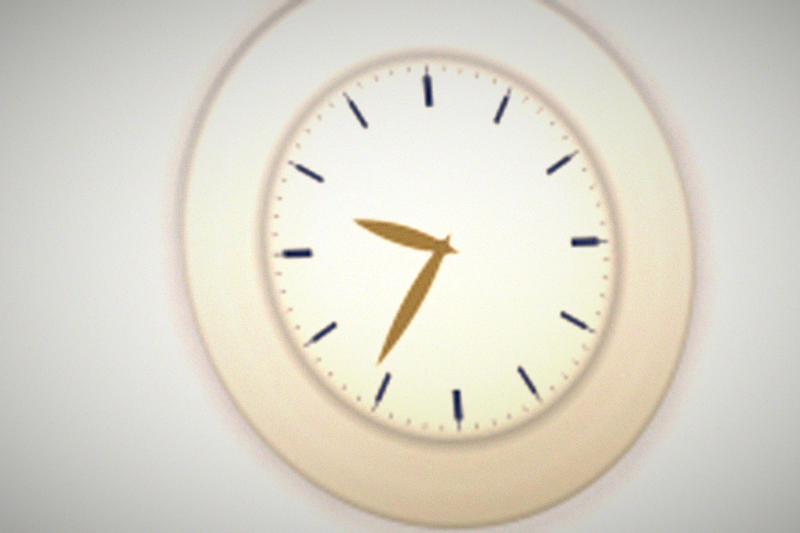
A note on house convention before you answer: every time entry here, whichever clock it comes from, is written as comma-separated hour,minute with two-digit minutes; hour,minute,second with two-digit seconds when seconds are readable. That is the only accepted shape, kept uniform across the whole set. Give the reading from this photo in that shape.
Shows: 9,36
